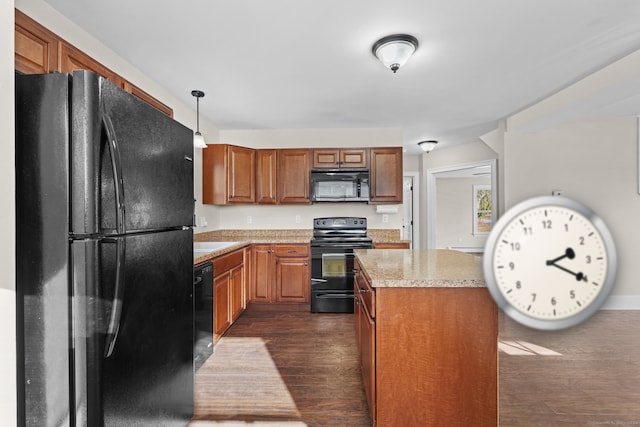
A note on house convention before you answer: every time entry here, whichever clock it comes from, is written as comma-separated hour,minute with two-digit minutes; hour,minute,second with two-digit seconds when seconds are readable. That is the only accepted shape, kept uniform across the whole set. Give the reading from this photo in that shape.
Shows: 2,20
